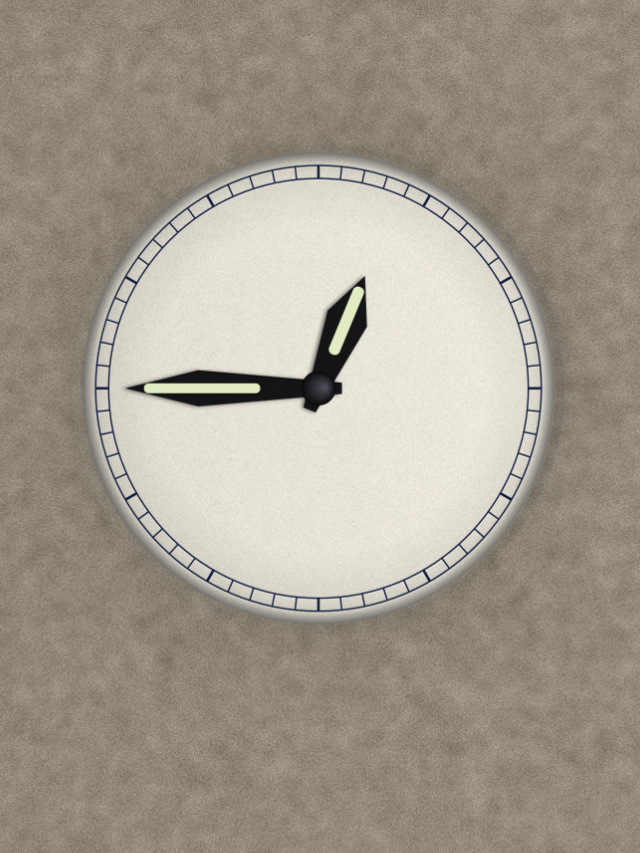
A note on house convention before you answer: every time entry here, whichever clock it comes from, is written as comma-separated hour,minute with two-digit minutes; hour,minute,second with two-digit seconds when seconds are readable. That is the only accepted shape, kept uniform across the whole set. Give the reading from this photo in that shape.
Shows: 12,45
